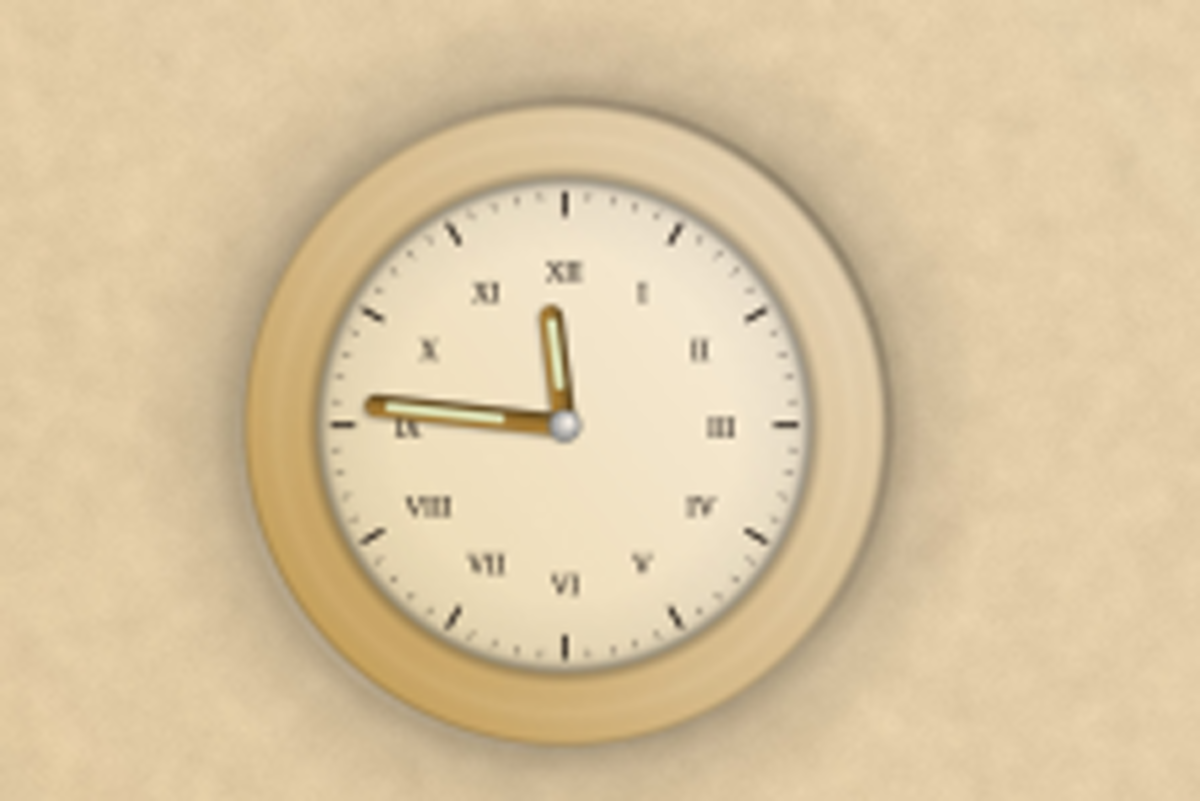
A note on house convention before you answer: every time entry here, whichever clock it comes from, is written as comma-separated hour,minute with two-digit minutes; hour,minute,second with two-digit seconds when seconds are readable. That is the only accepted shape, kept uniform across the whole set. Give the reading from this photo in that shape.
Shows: 11,46
